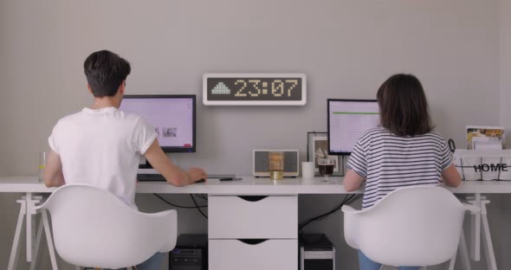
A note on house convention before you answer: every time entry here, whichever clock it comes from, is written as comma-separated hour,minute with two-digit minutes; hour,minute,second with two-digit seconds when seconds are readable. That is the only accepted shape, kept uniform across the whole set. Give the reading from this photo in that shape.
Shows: 23,07
